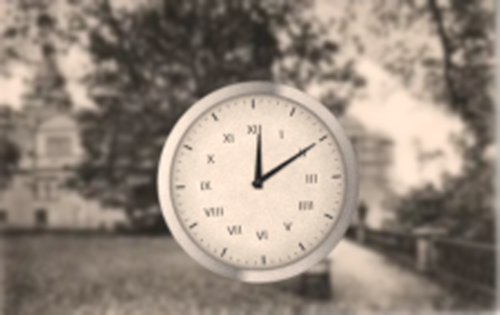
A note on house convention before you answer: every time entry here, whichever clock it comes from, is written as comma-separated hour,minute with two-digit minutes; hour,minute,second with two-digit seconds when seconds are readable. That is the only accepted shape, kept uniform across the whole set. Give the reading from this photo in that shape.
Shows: 12,10
